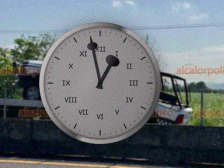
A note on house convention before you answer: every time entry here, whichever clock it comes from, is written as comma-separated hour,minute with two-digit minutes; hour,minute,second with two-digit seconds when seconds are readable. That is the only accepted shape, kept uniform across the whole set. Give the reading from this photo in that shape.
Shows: 12,58
